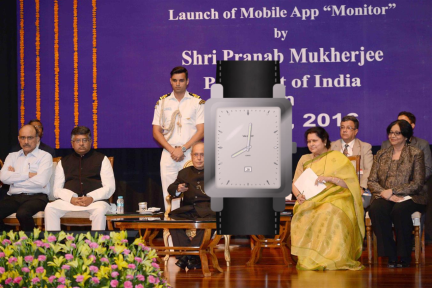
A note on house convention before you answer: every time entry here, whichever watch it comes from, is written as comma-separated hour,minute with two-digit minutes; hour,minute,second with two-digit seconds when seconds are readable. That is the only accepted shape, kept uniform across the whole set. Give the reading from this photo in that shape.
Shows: 8,01
